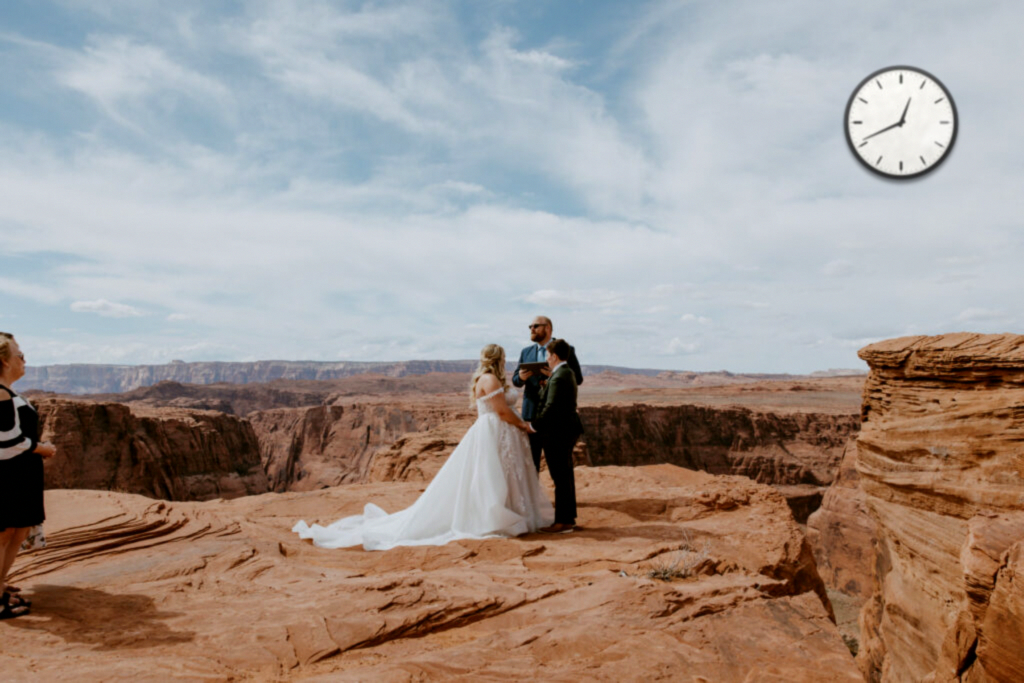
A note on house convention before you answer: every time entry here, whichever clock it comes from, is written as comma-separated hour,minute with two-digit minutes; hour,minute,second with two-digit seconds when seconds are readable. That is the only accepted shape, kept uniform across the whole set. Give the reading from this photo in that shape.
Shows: 12,41
